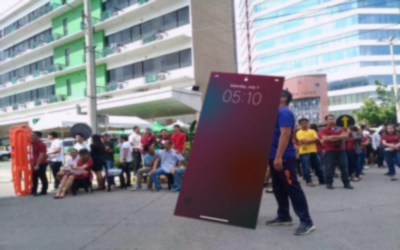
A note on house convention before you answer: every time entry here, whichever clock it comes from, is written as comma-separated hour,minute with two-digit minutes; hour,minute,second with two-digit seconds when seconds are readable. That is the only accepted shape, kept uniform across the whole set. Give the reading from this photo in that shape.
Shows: 5,10
